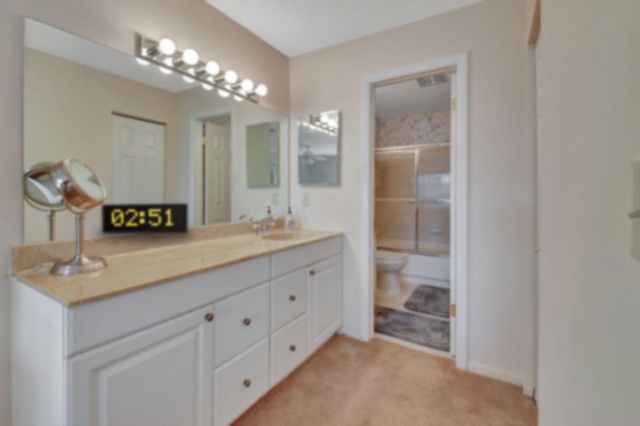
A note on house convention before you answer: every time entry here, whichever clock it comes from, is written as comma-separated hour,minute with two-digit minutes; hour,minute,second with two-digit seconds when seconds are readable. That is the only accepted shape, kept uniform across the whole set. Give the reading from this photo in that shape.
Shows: 2,51
